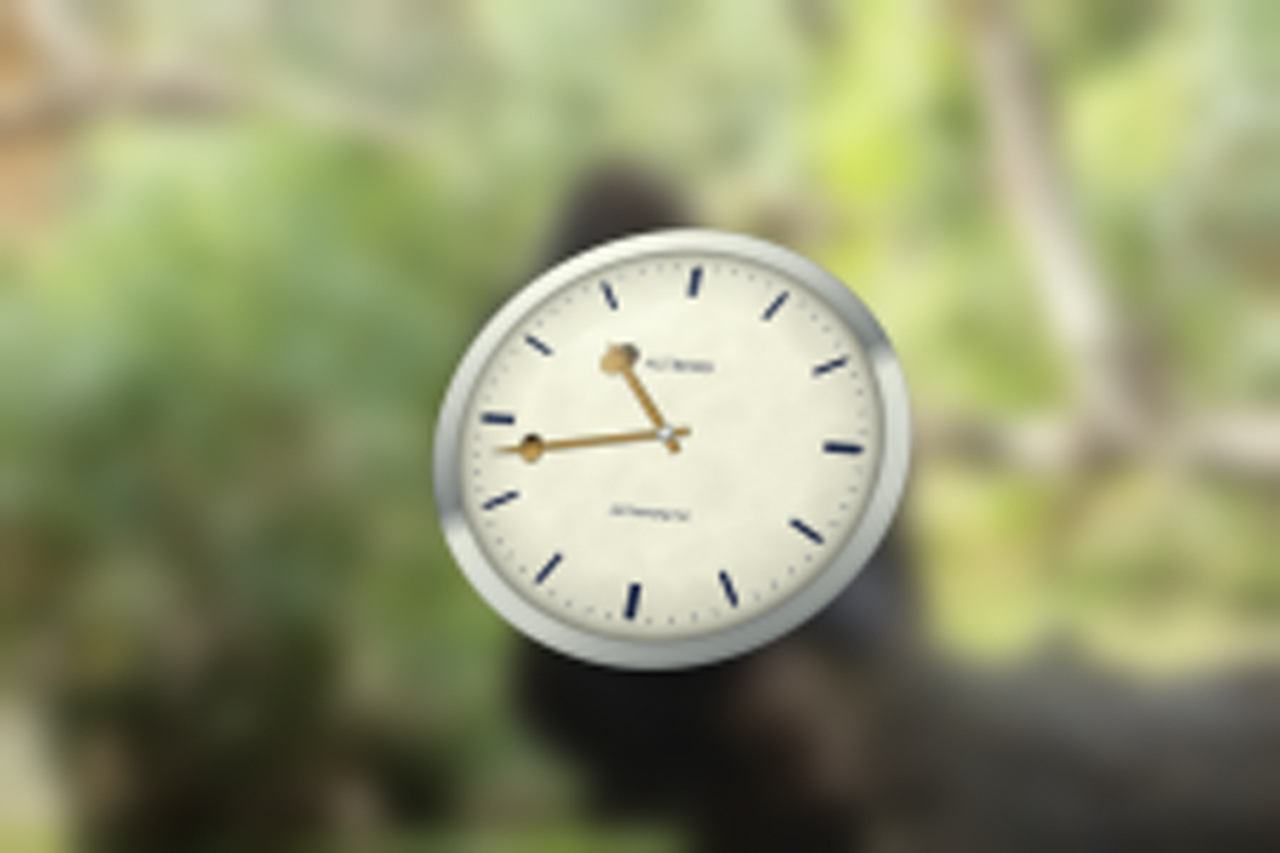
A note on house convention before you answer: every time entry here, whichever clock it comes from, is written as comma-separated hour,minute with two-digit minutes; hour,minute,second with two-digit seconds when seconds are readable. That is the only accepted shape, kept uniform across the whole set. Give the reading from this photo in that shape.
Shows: 10,43
